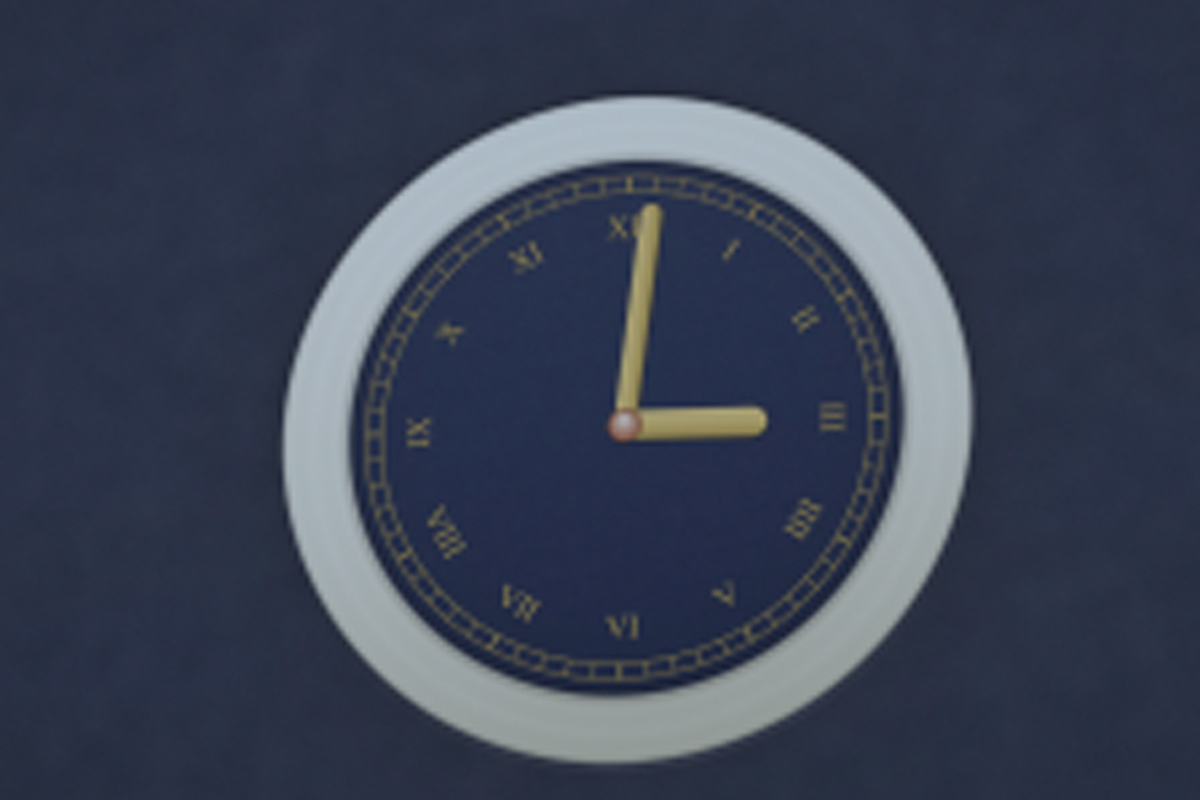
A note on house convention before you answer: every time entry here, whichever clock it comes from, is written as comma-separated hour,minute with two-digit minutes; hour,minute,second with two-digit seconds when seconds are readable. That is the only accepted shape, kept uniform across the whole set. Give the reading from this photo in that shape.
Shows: 3,01
